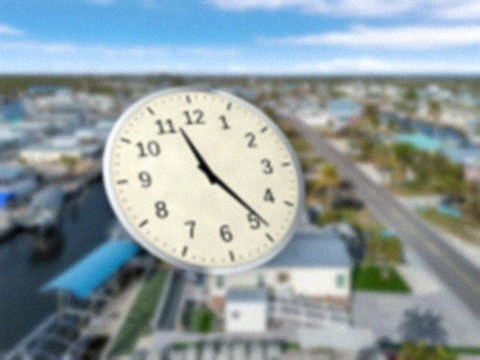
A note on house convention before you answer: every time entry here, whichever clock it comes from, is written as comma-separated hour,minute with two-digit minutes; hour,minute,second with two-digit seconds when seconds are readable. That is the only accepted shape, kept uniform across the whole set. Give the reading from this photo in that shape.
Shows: 11,24
